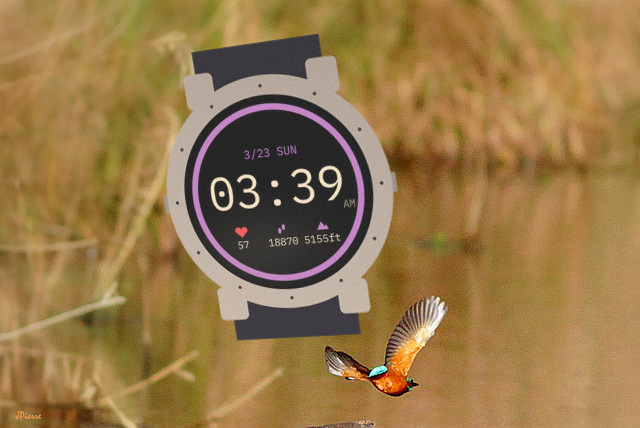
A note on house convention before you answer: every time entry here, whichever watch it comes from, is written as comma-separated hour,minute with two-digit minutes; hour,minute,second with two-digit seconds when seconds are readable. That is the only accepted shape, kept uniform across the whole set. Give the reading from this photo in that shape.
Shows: 3,39
